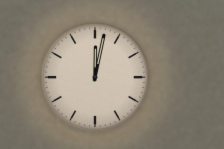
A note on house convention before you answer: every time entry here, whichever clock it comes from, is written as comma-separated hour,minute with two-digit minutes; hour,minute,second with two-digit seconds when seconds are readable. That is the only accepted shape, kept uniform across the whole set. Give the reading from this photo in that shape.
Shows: 12,02
